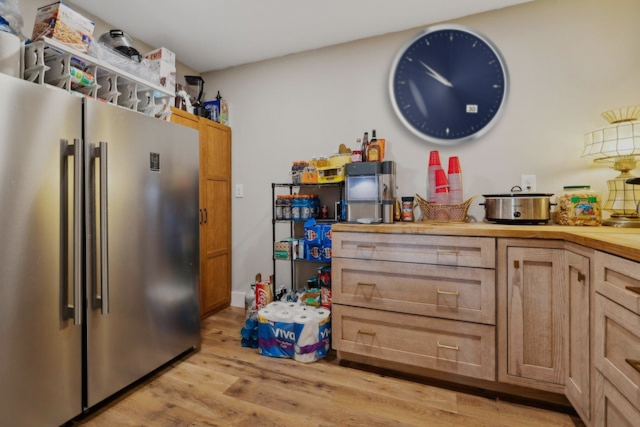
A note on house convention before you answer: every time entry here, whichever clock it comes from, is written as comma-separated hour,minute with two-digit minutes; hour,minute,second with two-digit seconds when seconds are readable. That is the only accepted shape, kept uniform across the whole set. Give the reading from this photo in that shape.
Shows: 9,51
